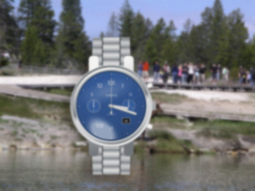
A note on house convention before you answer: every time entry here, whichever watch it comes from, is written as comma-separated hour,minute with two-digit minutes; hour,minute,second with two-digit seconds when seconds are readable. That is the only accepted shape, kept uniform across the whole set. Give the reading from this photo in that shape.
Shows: 3,18
